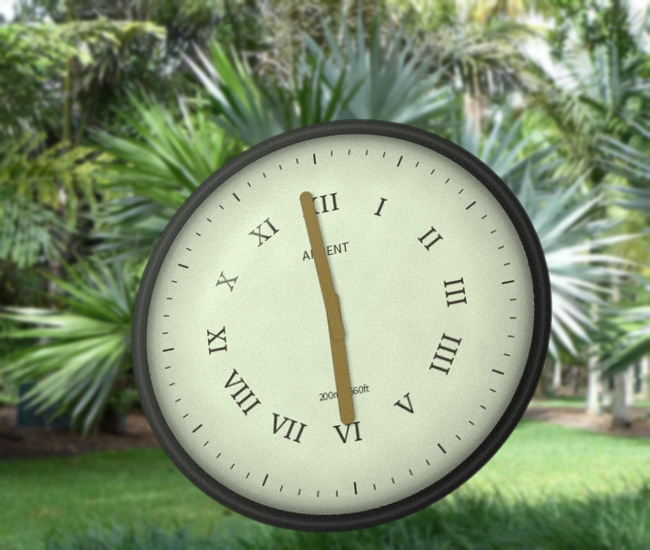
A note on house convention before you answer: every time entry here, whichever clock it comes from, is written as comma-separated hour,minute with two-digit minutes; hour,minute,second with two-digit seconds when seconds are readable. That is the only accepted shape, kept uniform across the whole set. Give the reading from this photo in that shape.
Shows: 5,59
